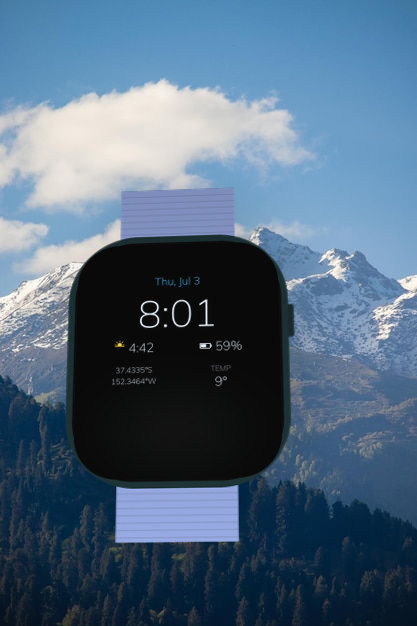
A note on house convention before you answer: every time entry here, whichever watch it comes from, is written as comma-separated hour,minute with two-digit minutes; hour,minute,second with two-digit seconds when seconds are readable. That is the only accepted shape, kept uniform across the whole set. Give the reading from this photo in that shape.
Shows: 8,01
